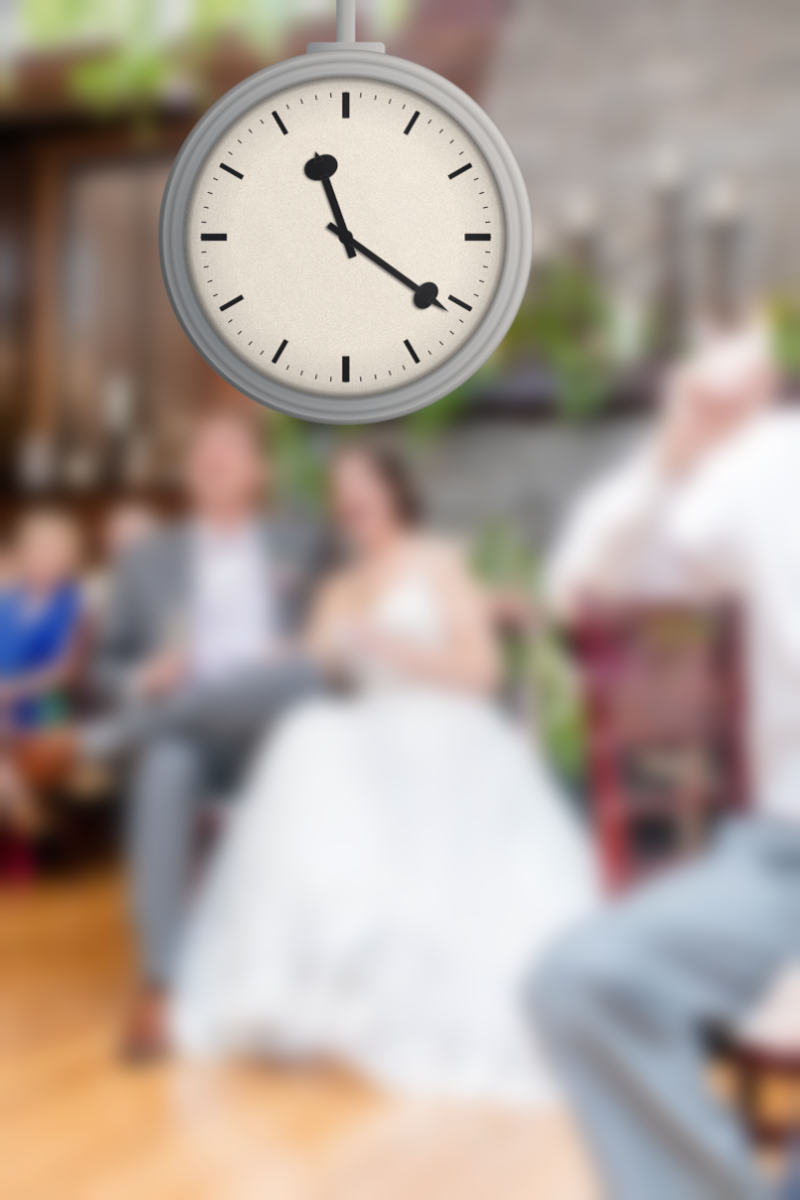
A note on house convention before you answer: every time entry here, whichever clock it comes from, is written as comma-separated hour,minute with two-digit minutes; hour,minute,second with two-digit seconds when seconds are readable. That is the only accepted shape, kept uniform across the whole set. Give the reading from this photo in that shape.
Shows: 11,21
